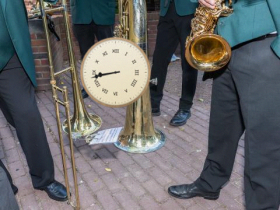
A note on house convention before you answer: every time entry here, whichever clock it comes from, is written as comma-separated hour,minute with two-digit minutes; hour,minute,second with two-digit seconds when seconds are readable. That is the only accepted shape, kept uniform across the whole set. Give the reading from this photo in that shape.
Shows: 8,43
